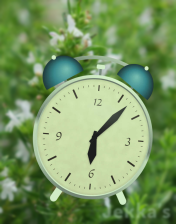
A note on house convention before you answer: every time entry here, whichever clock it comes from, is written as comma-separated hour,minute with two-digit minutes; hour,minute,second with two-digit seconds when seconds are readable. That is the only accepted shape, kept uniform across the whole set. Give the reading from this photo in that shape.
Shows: 6,07
